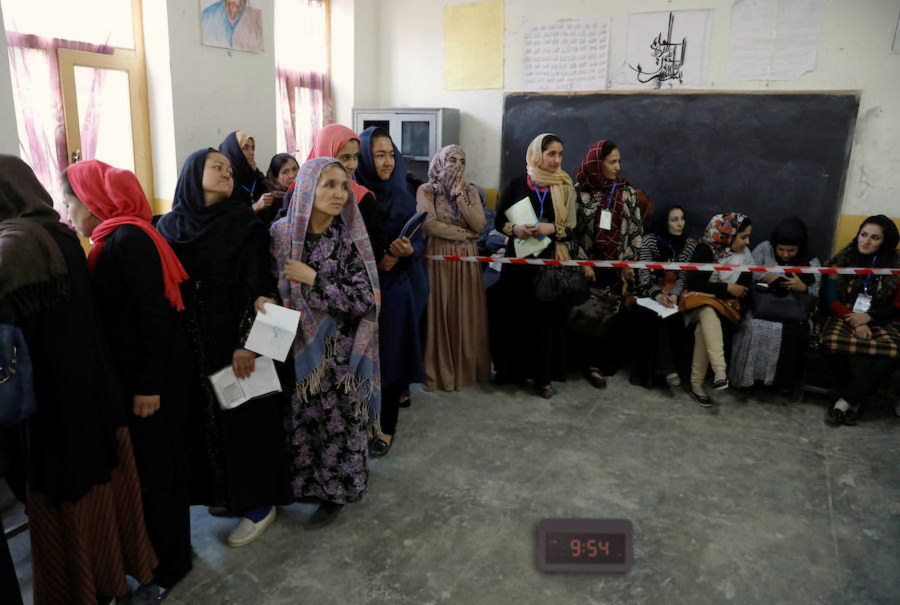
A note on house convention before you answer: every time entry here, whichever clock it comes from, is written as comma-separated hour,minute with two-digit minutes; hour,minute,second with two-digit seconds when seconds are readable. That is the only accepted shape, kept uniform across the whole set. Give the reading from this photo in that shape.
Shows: 9,54
